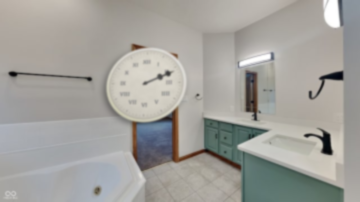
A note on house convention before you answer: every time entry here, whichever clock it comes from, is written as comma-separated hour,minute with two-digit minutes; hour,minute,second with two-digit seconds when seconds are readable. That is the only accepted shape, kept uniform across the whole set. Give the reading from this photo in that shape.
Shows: 2,11
